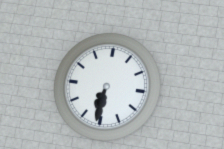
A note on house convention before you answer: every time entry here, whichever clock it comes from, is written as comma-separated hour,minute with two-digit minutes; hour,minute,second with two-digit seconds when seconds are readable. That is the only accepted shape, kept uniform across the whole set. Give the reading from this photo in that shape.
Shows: 6,31
